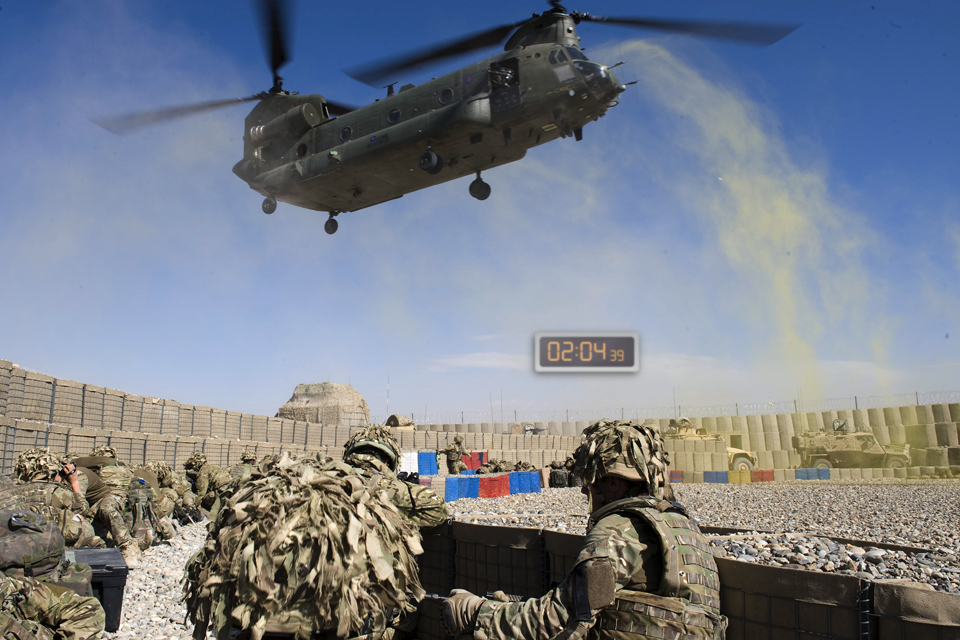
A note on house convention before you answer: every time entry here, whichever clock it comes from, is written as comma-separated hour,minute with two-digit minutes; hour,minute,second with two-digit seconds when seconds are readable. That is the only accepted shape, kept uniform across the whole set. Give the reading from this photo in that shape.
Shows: 2,04,39
